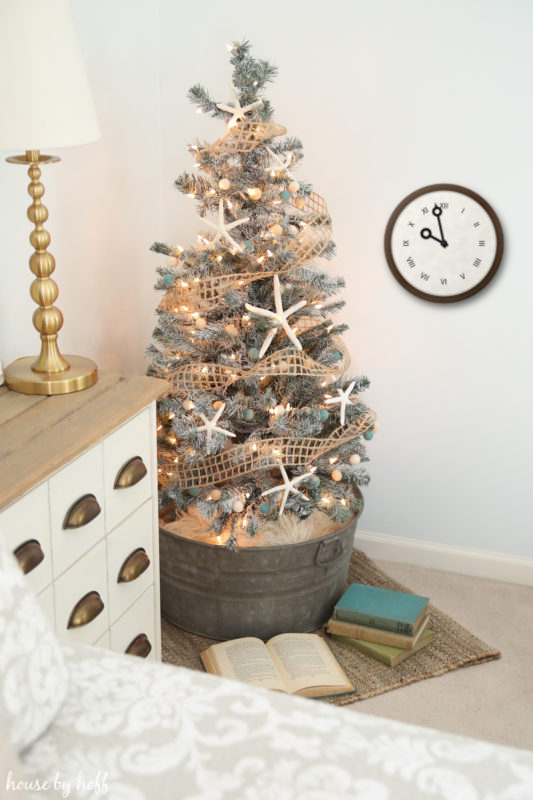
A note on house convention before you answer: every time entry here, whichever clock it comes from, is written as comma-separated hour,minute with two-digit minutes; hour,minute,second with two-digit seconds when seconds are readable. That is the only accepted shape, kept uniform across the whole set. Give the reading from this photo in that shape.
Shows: 9,58
